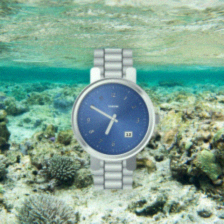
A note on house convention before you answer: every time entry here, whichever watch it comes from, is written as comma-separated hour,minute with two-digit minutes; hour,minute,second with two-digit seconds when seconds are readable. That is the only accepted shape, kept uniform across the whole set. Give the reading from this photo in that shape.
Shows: 6,50
